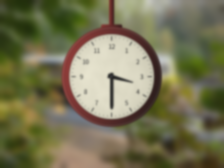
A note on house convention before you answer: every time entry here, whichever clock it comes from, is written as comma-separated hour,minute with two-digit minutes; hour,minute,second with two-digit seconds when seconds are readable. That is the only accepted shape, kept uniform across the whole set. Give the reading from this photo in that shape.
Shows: 3,30
